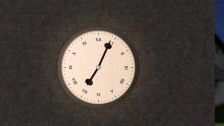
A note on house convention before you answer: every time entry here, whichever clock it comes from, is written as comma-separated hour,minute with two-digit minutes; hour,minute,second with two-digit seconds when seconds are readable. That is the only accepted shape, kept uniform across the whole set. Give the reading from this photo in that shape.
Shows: 7,04
